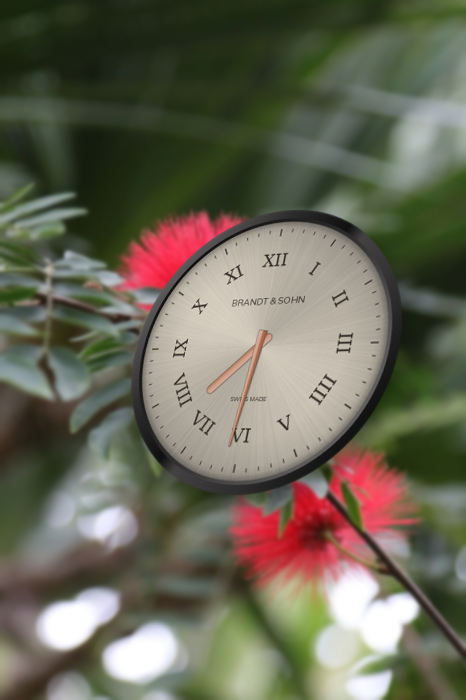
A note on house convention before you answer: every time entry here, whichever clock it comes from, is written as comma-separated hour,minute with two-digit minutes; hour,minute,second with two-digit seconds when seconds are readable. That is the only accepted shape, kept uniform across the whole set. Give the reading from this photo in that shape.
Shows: 7,31
